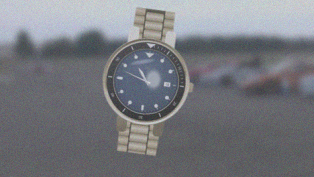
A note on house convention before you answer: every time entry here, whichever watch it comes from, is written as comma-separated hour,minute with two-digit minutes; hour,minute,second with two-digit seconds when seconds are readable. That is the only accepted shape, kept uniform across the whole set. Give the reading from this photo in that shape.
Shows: 10,48
